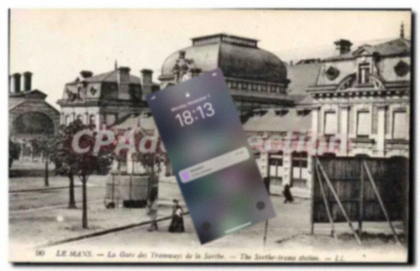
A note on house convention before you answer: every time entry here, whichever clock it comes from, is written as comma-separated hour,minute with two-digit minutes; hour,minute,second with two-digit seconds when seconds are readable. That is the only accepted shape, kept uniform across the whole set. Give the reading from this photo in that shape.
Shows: 18,13
